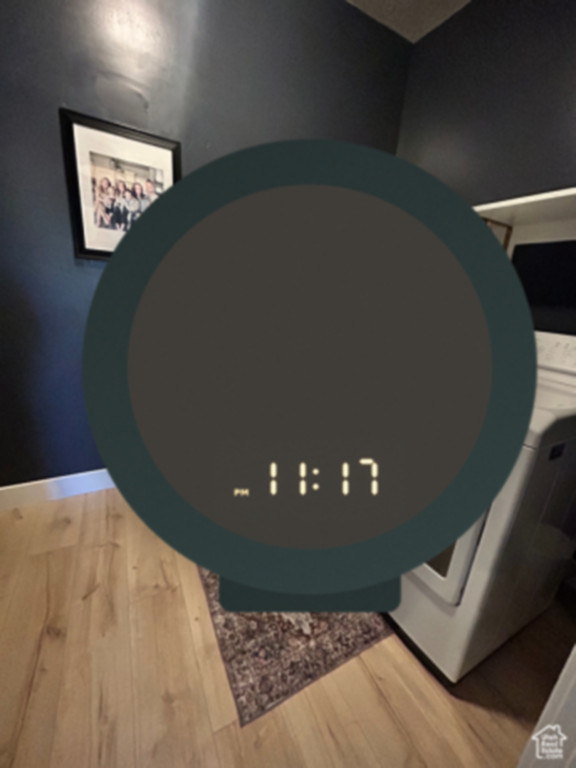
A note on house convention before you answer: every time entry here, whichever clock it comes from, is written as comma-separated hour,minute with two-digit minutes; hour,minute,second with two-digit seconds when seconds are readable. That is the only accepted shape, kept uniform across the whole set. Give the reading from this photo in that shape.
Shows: 11,17
